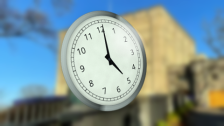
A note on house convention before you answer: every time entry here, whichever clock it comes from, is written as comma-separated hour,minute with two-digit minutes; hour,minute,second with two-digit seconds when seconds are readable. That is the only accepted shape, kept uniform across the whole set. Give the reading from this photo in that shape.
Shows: 5,01
